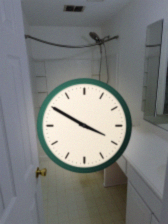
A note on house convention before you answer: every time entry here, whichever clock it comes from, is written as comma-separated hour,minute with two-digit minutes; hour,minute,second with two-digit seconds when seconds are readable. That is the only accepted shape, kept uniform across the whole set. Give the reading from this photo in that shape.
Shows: 3,50
